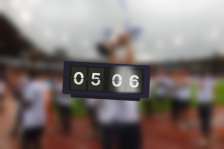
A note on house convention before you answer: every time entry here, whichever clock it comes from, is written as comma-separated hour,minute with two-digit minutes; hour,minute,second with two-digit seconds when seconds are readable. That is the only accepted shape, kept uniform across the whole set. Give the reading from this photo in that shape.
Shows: 5,06
